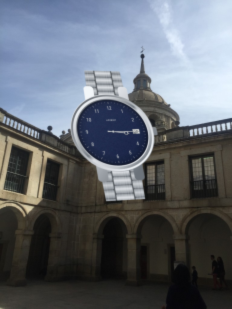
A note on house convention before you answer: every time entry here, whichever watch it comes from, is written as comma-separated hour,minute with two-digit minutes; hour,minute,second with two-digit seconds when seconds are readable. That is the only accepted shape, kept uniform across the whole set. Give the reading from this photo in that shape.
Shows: 3,15
